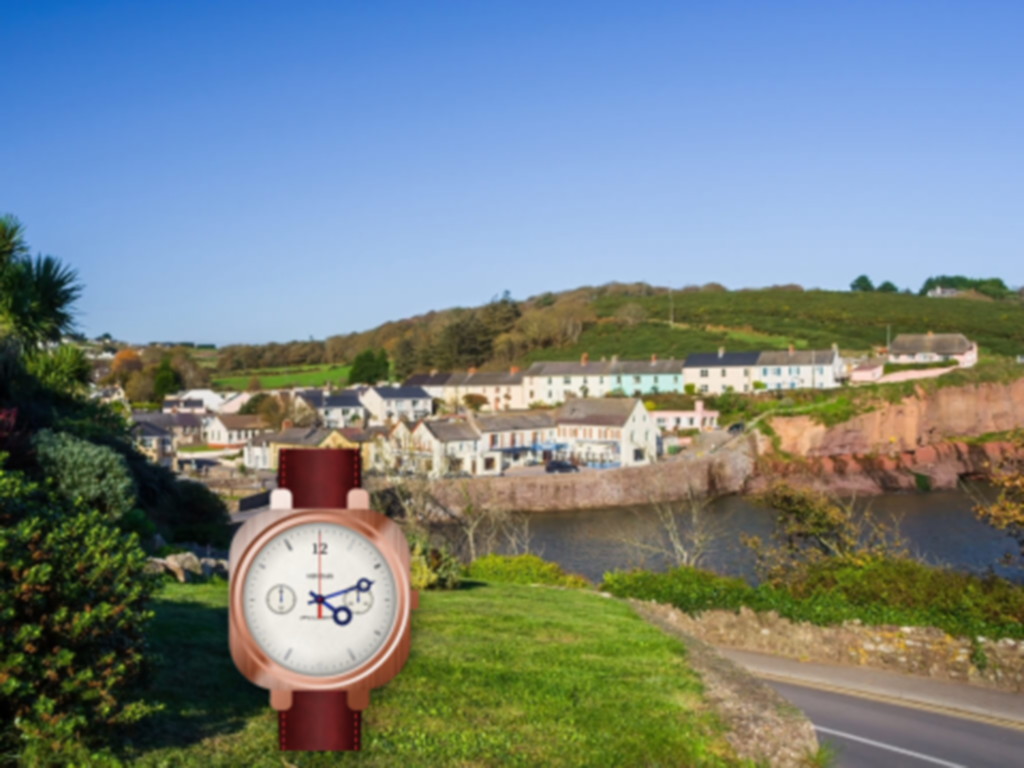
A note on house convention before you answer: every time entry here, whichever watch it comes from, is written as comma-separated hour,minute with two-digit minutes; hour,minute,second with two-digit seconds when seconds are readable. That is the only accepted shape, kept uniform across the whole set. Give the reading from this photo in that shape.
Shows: 4,12
